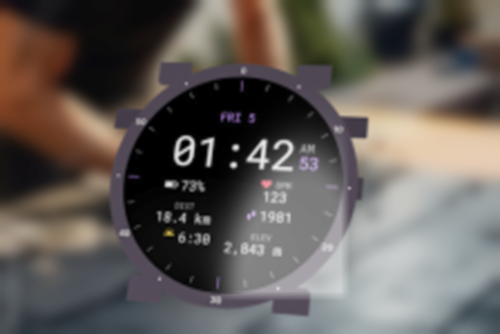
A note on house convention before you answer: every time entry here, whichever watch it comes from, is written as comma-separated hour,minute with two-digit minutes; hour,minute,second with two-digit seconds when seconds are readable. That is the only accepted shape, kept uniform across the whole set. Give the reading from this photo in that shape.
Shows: 1,42
